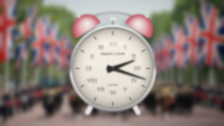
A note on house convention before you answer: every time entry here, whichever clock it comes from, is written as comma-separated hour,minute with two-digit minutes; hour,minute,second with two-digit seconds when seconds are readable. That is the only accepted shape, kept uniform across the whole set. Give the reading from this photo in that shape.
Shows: 2,18
